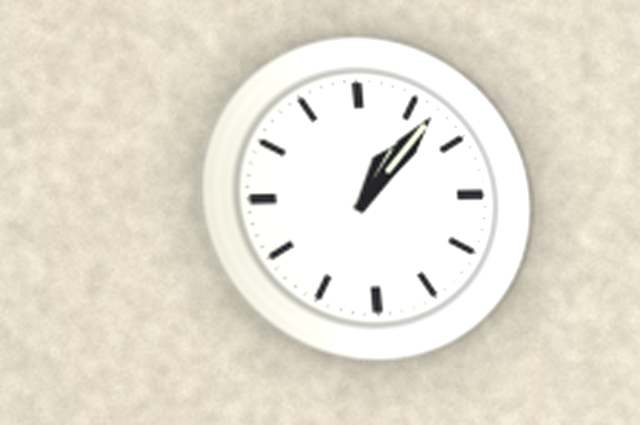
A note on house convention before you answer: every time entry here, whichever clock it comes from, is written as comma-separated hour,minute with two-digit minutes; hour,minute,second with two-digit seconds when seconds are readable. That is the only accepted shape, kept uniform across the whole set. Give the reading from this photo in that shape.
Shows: 1,07
